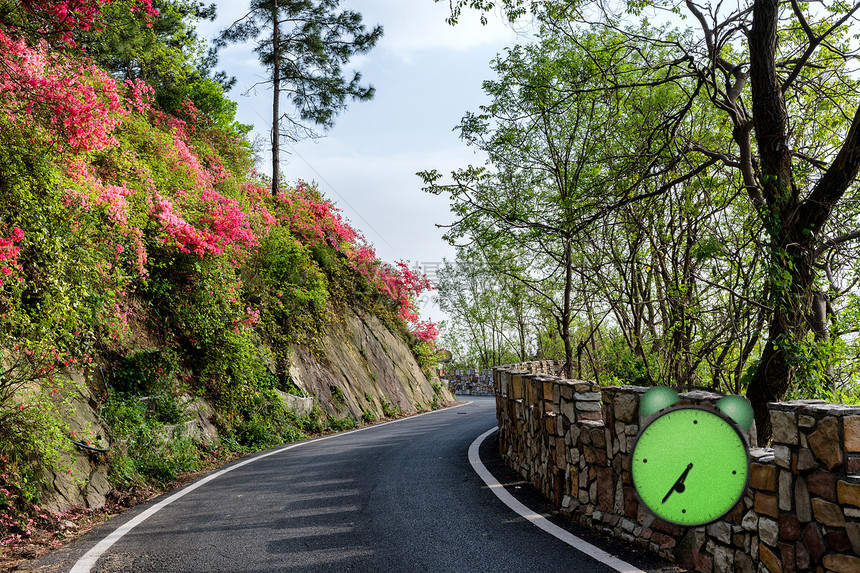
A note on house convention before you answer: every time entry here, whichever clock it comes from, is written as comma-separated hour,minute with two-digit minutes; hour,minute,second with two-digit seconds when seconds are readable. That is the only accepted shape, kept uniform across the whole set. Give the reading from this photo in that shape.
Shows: 6,35
